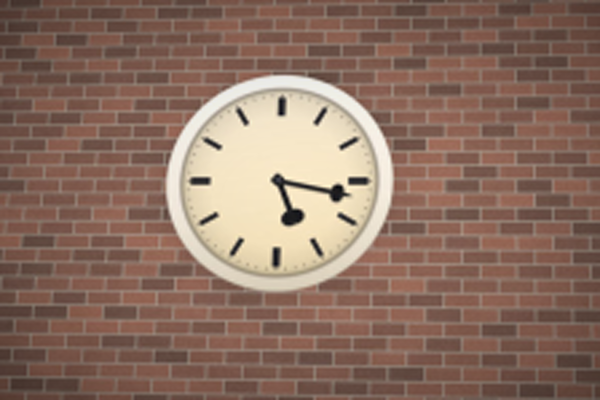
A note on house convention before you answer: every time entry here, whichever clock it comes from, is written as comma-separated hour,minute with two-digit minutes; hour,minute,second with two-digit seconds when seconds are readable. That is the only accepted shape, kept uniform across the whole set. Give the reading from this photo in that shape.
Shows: 5,17
